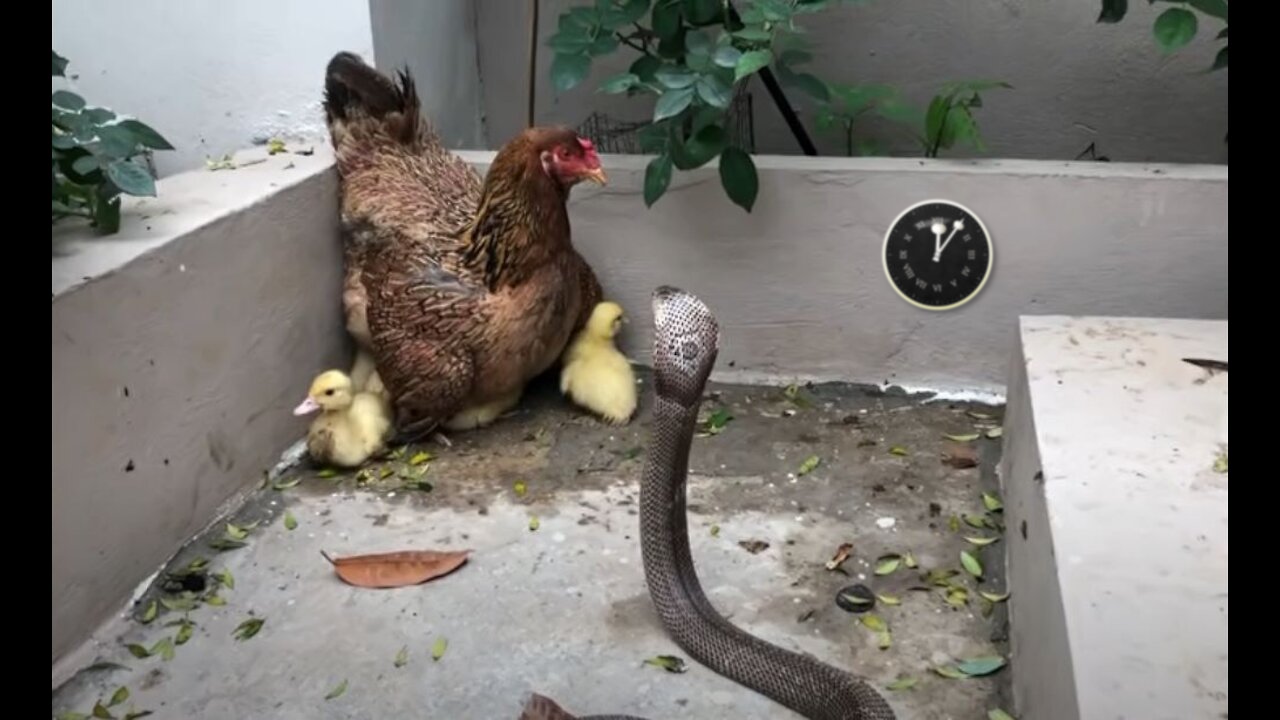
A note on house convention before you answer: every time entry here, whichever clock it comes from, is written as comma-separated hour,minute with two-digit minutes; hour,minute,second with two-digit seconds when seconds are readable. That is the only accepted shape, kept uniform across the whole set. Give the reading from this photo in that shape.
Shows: 12,06
